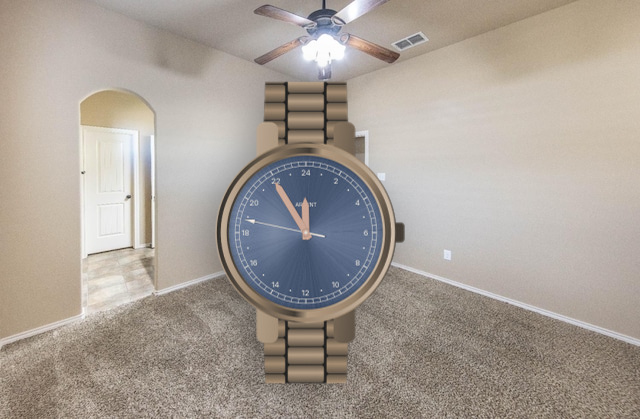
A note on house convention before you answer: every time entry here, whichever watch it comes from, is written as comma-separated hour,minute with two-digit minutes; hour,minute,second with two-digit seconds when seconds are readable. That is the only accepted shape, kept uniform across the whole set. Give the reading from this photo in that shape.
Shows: 23,54,47
